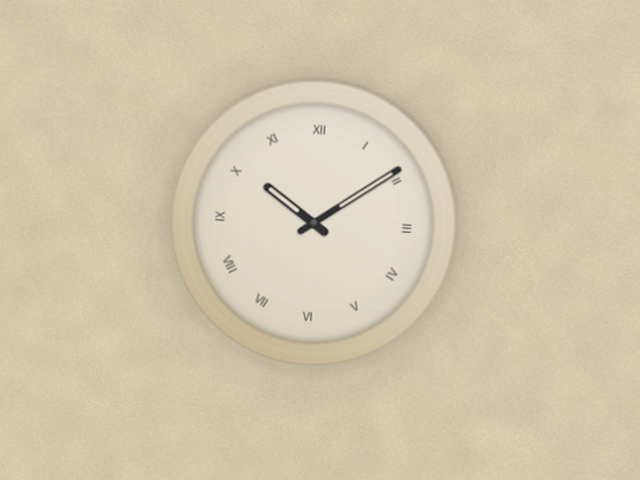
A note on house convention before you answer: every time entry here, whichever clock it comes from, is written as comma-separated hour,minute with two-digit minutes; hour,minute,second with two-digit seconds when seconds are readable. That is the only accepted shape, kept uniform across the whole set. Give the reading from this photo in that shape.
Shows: 10,09
